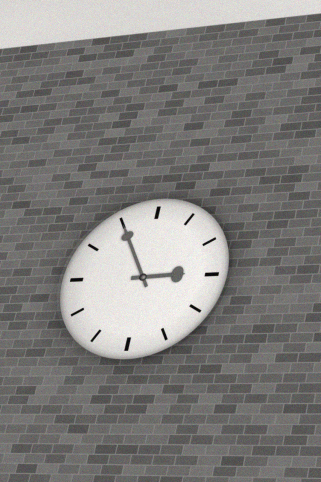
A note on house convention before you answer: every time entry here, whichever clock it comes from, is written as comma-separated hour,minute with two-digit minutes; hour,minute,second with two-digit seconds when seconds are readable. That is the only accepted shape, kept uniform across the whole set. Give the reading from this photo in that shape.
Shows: 2,55
